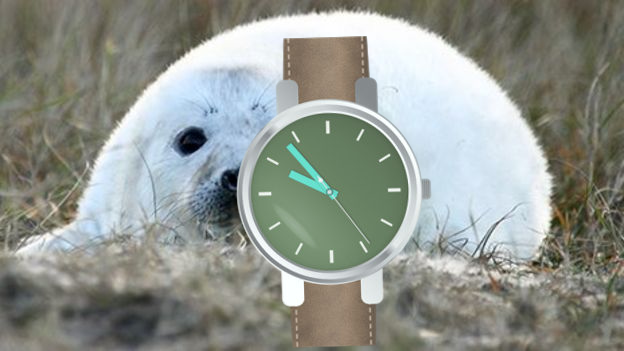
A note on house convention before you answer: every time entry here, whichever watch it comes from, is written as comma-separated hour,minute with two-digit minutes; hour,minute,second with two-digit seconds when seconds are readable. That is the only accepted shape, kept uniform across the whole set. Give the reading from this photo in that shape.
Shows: 9,53,24
